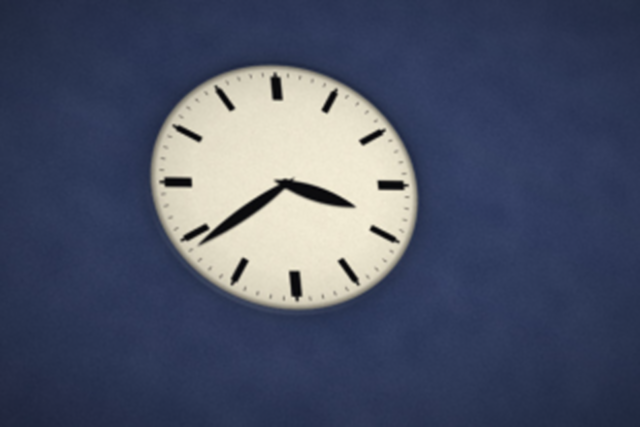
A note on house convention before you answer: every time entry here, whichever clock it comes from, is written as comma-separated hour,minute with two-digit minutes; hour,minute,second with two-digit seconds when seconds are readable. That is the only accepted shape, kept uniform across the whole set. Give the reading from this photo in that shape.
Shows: 3,39
